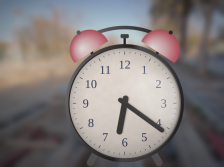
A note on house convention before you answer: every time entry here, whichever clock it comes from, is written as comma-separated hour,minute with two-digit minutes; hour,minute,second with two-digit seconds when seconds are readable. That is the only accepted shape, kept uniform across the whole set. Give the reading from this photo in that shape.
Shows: 6,21
